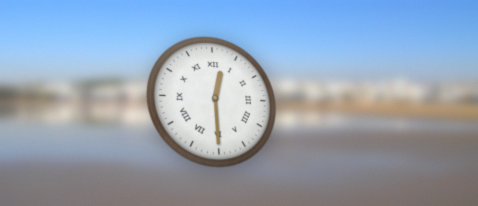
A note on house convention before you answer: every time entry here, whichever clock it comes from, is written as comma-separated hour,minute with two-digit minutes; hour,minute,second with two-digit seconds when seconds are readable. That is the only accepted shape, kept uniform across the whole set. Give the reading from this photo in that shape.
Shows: 12,30
